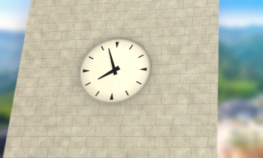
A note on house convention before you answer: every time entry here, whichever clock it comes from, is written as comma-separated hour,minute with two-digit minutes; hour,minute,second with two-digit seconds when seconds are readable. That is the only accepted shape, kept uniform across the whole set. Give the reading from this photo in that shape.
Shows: 7,57
